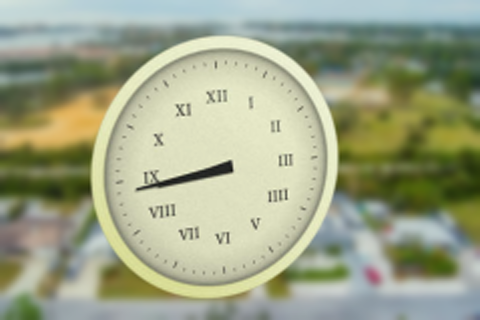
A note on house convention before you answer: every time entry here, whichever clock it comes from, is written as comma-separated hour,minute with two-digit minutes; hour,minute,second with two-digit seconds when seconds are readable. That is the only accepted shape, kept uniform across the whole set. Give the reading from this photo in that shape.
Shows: 8,44
